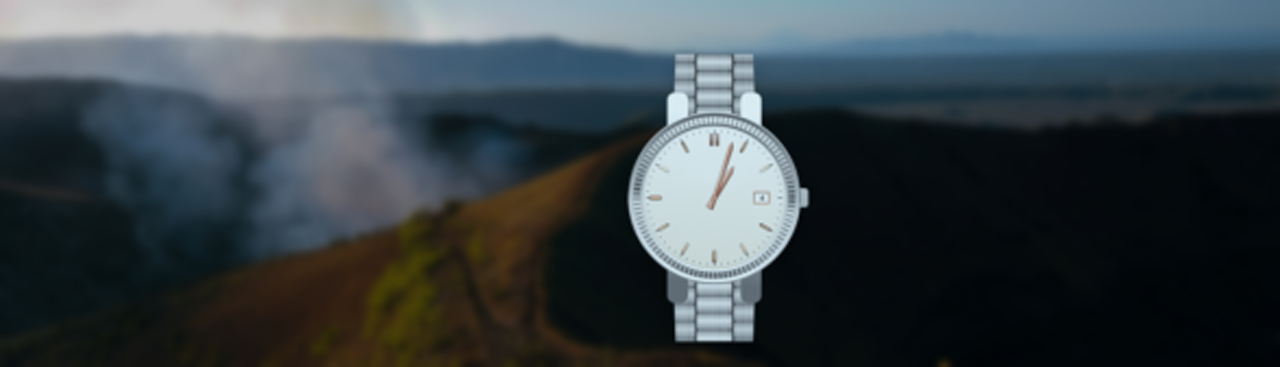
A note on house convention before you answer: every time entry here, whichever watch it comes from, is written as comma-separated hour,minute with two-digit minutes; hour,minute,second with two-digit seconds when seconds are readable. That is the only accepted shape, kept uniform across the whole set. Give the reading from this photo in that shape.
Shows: 1,03
